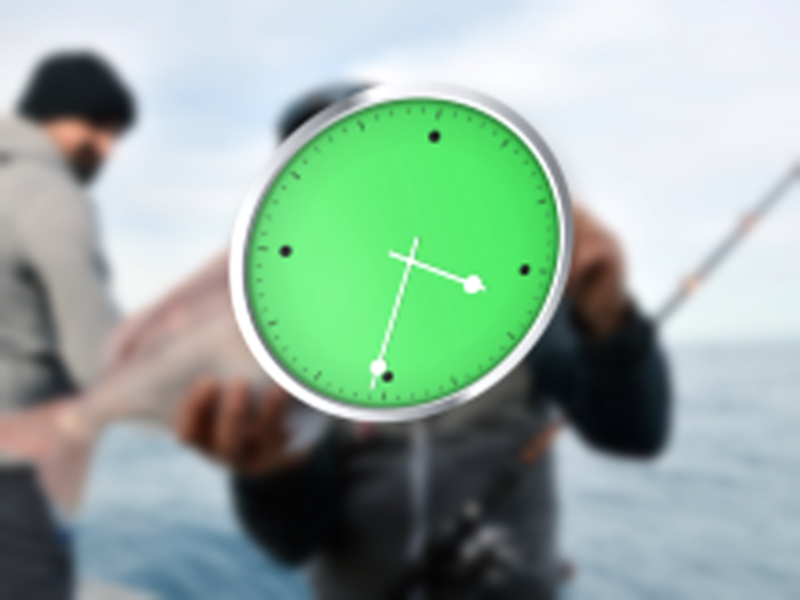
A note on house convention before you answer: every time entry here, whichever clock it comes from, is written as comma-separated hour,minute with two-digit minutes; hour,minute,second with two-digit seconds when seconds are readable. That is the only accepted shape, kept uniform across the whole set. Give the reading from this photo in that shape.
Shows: 3,31
